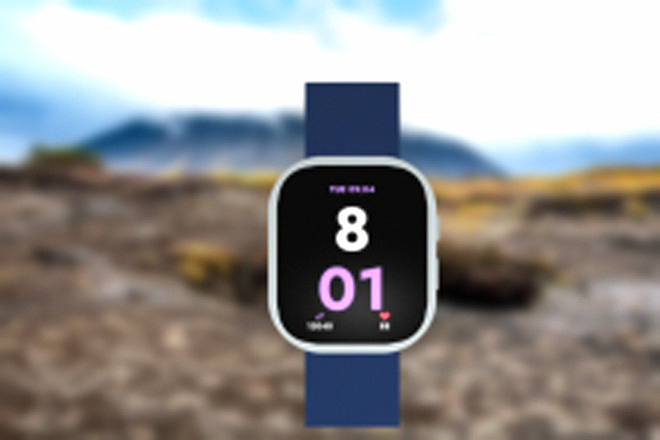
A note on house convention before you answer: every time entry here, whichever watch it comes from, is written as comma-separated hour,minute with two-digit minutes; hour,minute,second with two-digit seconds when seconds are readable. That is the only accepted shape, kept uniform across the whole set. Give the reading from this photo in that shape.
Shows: 8,01
